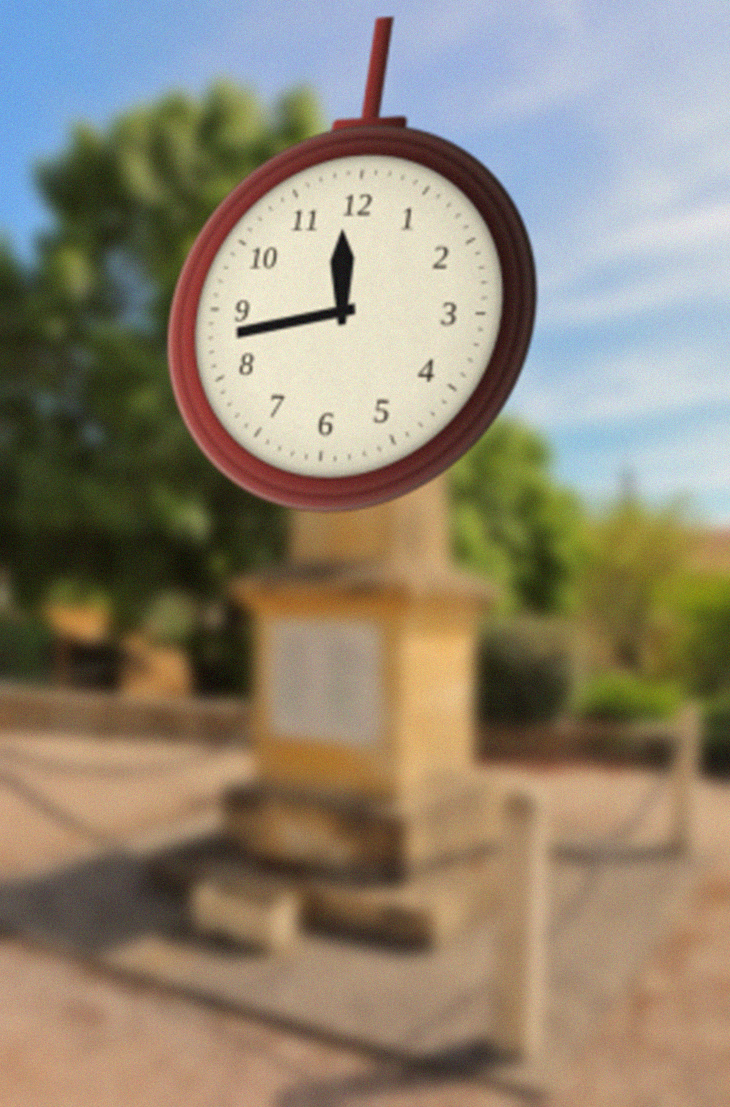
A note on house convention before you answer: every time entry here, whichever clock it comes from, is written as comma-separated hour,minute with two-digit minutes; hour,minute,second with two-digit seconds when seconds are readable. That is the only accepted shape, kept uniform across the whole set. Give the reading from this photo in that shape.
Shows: 11,43
